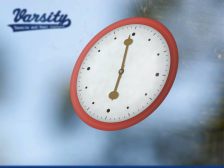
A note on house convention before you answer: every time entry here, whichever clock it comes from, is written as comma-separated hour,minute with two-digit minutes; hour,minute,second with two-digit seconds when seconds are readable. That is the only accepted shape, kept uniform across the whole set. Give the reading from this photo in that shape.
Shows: 5,59
